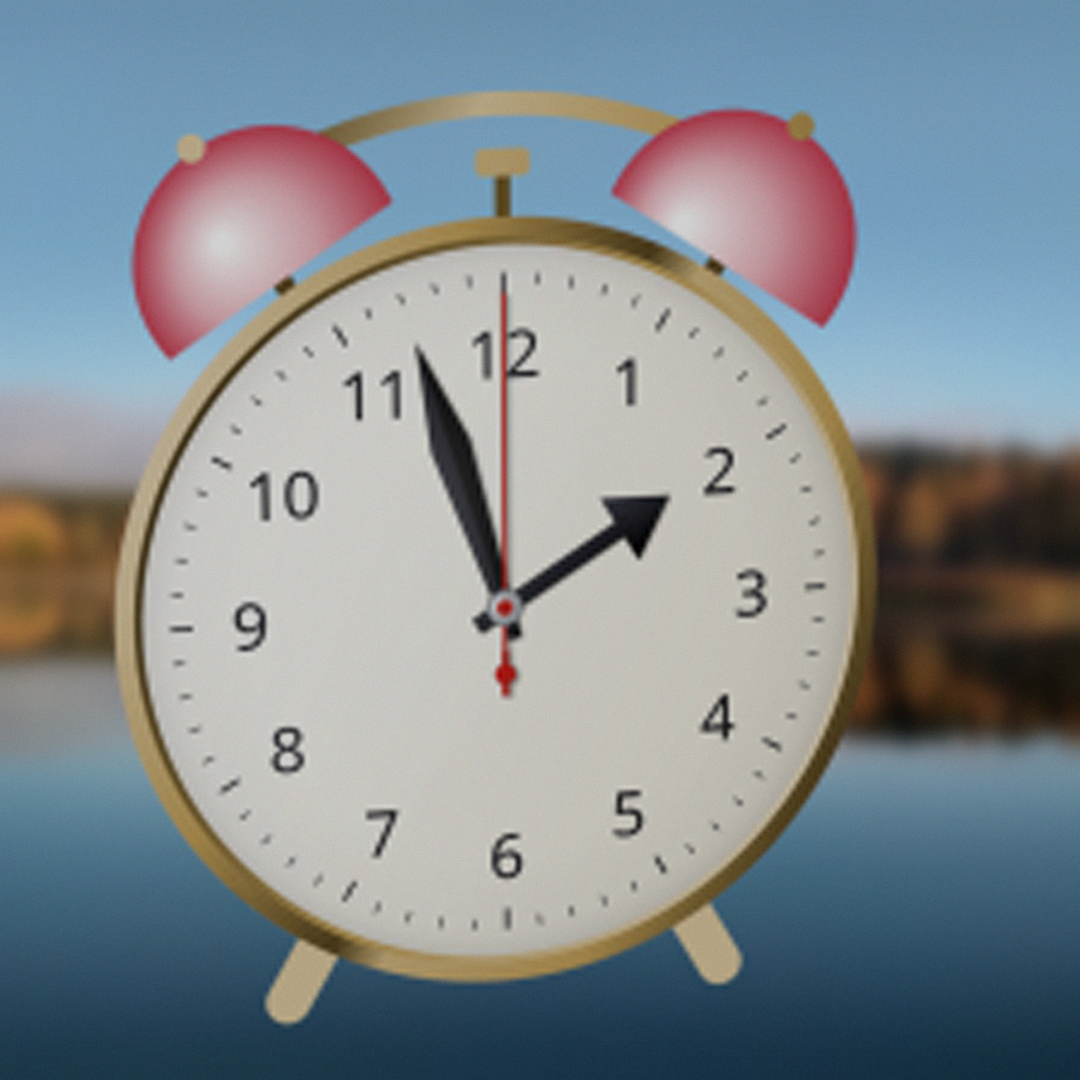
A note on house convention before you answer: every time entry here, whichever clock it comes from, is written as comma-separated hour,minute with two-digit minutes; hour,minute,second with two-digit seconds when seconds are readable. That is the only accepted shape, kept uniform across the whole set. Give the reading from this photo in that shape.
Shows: 1,57,00
